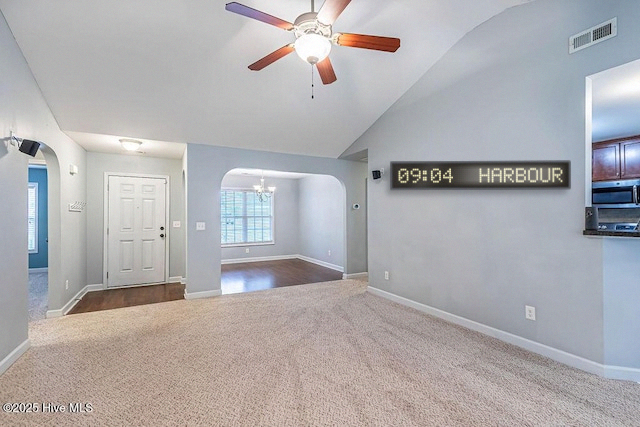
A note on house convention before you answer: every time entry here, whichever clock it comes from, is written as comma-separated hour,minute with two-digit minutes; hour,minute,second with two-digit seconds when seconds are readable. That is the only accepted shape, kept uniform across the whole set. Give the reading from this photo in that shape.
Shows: 9,04
